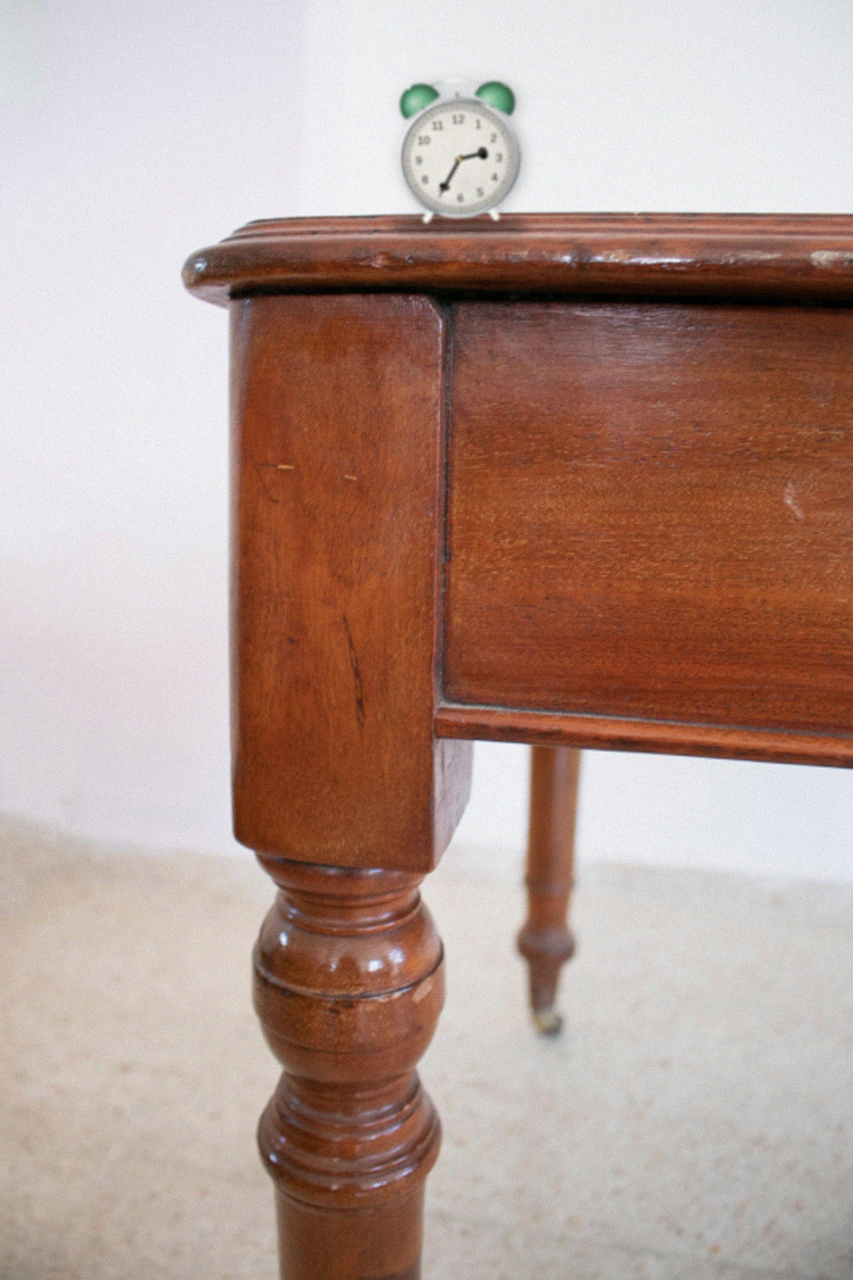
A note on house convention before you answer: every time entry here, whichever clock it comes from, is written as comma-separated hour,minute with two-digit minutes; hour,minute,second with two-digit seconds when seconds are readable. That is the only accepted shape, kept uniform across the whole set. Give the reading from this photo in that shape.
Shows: 2,35
